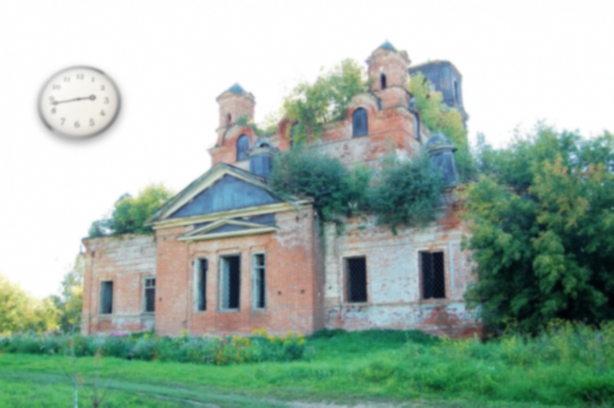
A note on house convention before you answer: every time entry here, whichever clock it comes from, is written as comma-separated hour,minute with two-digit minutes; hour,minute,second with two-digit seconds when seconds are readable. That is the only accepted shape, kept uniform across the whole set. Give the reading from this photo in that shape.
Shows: 2,43
